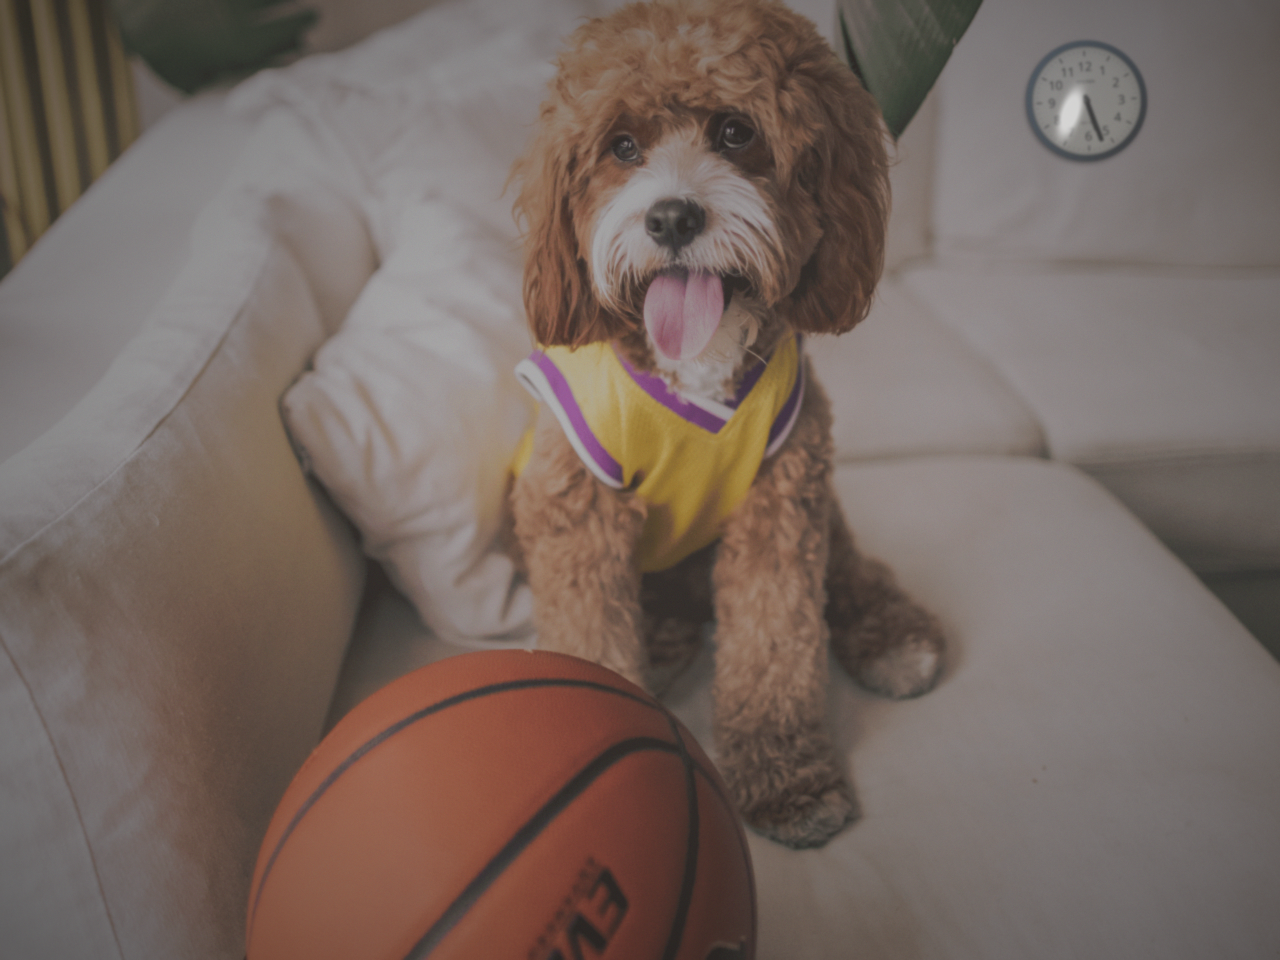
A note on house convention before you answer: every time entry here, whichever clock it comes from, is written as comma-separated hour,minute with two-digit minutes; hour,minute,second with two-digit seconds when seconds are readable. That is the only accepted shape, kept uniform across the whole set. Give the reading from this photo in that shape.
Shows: 5,27
